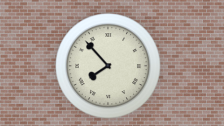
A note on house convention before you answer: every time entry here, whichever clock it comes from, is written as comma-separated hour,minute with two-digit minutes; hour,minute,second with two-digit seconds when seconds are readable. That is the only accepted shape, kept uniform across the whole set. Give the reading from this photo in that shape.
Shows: 7,53
